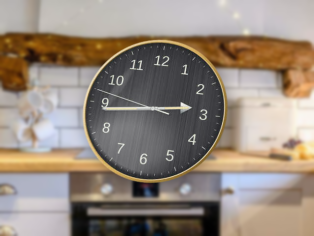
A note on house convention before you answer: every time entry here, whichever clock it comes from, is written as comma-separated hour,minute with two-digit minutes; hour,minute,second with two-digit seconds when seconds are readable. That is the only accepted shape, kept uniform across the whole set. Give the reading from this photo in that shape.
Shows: 2,43,47
